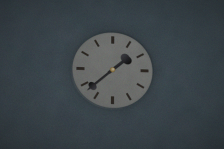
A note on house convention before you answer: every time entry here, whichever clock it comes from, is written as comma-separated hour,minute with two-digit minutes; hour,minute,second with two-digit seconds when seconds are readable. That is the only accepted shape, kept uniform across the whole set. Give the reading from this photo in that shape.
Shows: 1,38
